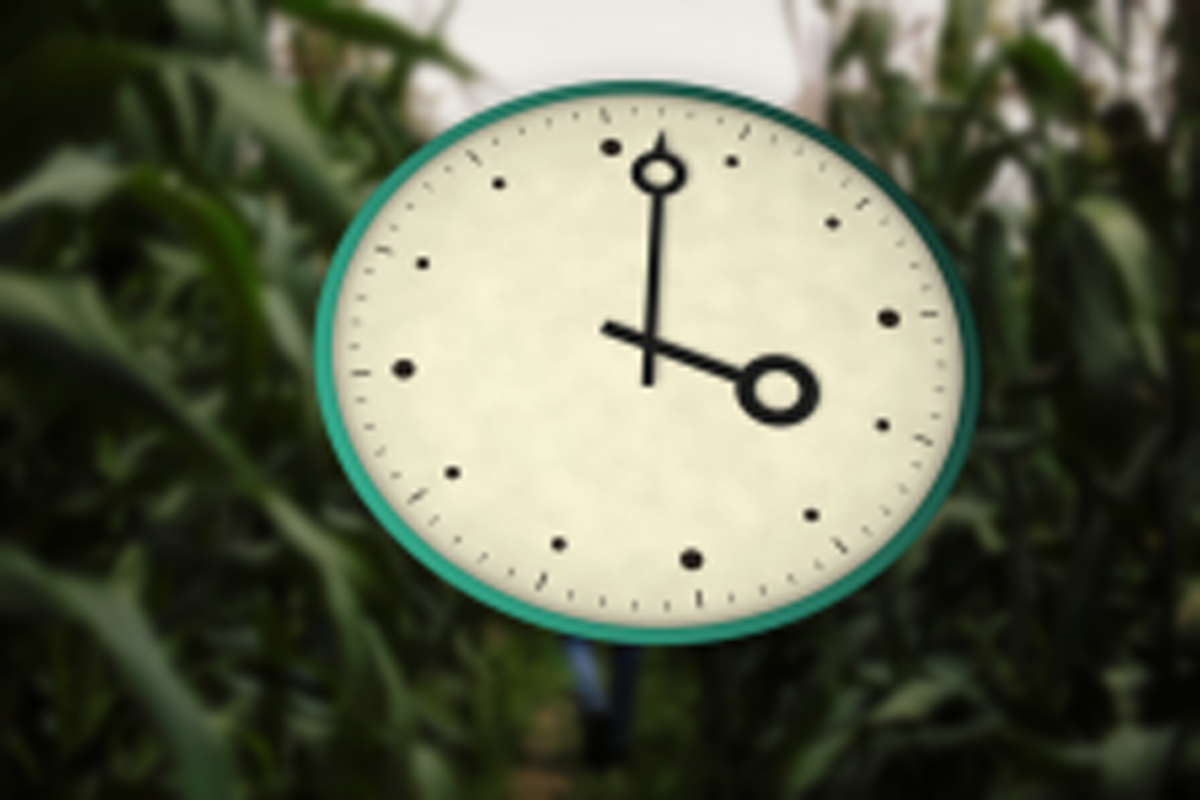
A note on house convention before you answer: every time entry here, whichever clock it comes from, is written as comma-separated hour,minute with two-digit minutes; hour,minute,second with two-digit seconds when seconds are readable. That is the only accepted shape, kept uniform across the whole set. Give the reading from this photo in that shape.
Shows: 4,02
